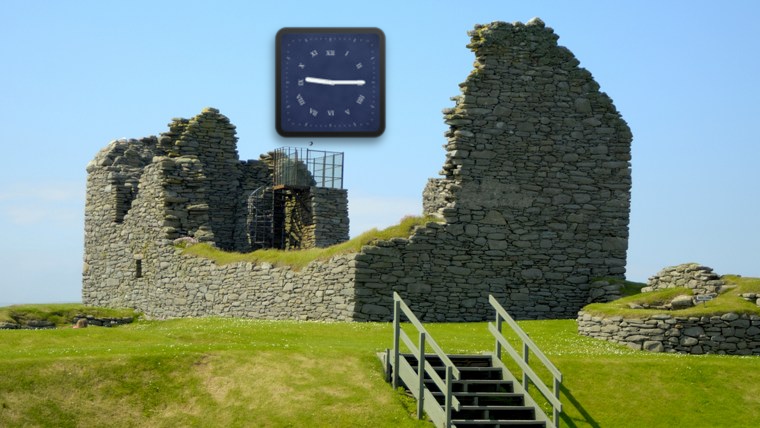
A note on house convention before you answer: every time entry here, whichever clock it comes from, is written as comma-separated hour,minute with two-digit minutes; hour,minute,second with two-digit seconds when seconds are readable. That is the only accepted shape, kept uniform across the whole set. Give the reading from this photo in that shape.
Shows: 9,15
